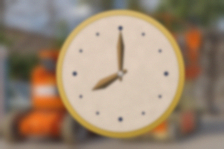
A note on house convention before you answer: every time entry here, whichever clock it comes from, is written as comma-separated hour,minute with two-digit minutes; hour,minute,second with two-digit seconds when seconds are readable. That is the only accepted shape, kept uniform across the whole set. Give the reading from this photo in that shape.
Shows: 8,00
